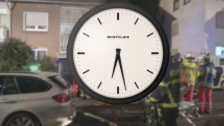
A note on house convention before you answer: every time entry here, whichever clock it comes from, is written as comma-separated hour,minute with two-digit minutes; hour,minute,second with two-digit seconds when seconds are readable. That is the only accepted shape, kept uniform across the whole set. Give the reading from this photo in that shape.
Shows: 6,28
